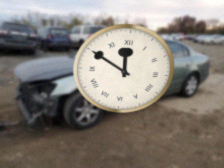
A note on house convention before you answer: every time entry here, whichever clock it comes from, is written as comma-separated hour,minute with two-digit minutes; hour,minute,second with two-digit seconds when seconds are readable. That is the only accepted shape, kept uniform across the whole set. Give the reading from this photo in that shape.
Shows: 11,50
